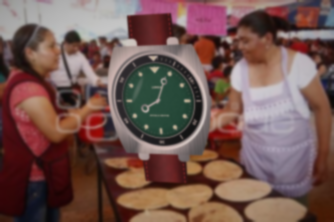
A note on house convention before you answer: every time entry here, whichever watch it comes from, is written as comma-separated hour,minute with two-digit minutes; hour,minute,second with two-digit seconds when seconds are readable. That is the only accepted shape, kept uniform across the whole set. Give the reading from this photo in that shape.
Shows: 8,04
